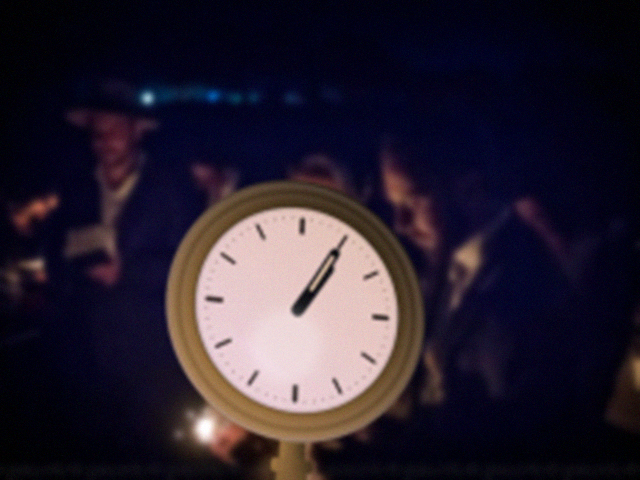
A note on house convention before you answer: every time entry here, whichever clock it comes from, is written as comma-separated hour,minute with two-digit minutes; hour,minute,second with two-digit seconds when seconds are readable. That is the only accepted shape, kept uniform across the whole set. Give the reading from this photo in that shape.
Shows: 1,05
